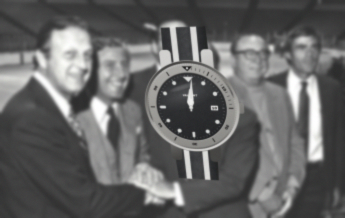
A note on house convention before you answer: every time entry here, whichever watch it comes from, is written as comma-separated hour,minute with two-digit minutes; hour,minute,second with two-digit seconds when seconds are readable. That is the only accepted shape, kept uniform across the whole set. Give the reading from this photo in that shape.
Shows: 12,01
